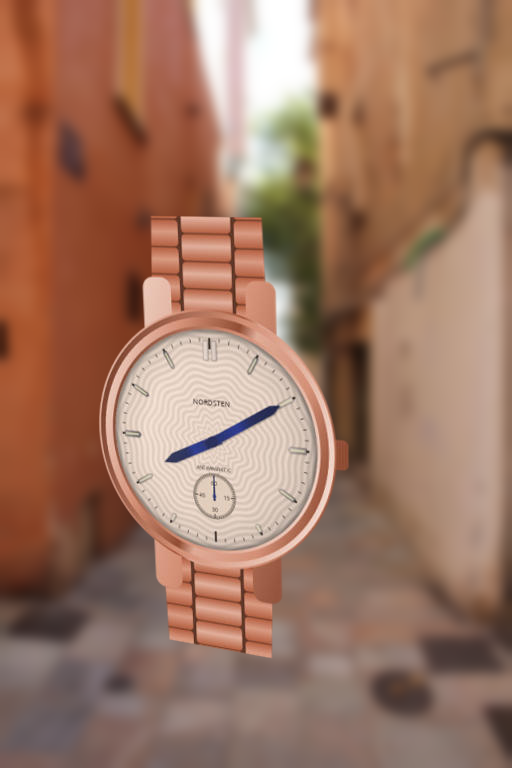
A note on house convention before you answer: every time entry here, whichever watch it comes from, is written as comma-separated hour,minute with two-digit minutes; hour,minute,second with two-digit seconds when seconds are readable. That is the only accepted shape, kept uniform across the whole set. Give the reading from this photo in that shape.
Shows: 8,10
